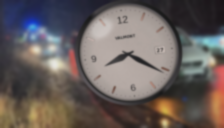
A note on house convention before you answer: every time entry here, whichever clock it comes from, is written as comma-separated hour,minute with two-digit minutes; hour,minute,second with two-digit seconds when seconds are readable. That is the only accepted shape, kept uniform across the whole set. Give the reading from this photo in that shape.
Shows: 8,21
